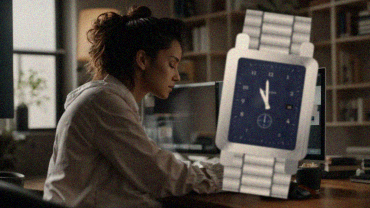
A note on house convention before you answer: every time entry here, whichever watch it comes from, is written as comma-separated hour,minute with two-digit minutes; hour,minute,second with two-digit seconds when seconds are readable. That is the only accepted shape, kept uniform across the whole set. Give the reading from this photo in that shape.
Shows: 10,59
